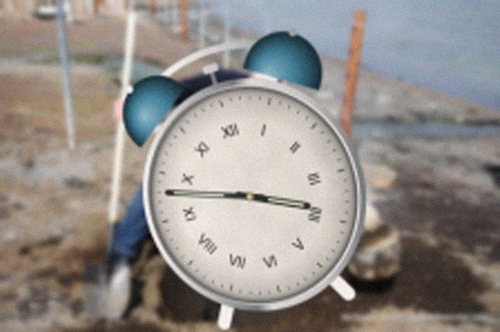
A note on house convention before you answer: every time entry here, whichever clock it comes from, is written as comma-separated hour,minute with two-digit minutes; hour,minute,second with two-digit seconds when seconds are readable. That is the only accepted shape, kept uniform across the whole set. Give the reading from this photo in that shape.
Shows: 3,48
